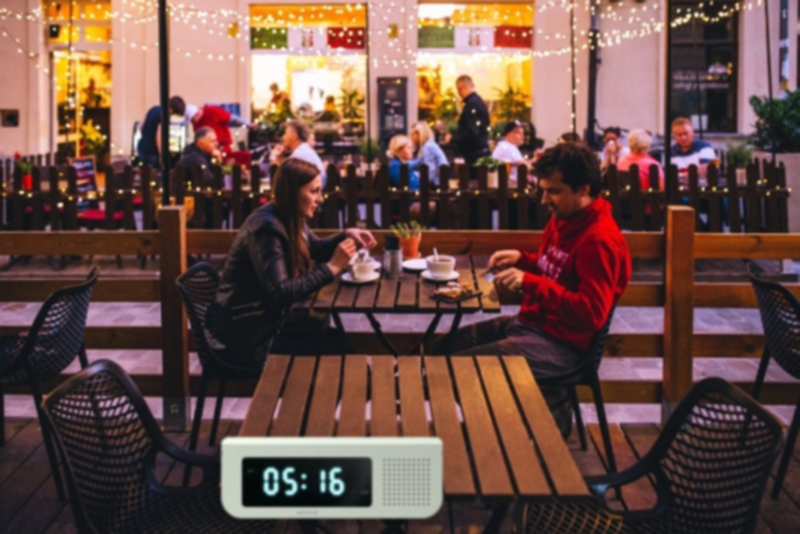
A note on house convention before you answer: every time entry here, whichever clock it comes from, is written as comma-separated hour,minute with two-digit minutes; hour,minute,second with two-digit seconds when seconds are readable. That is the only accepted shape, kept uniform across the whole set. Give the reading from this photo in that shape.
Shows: 5,16
